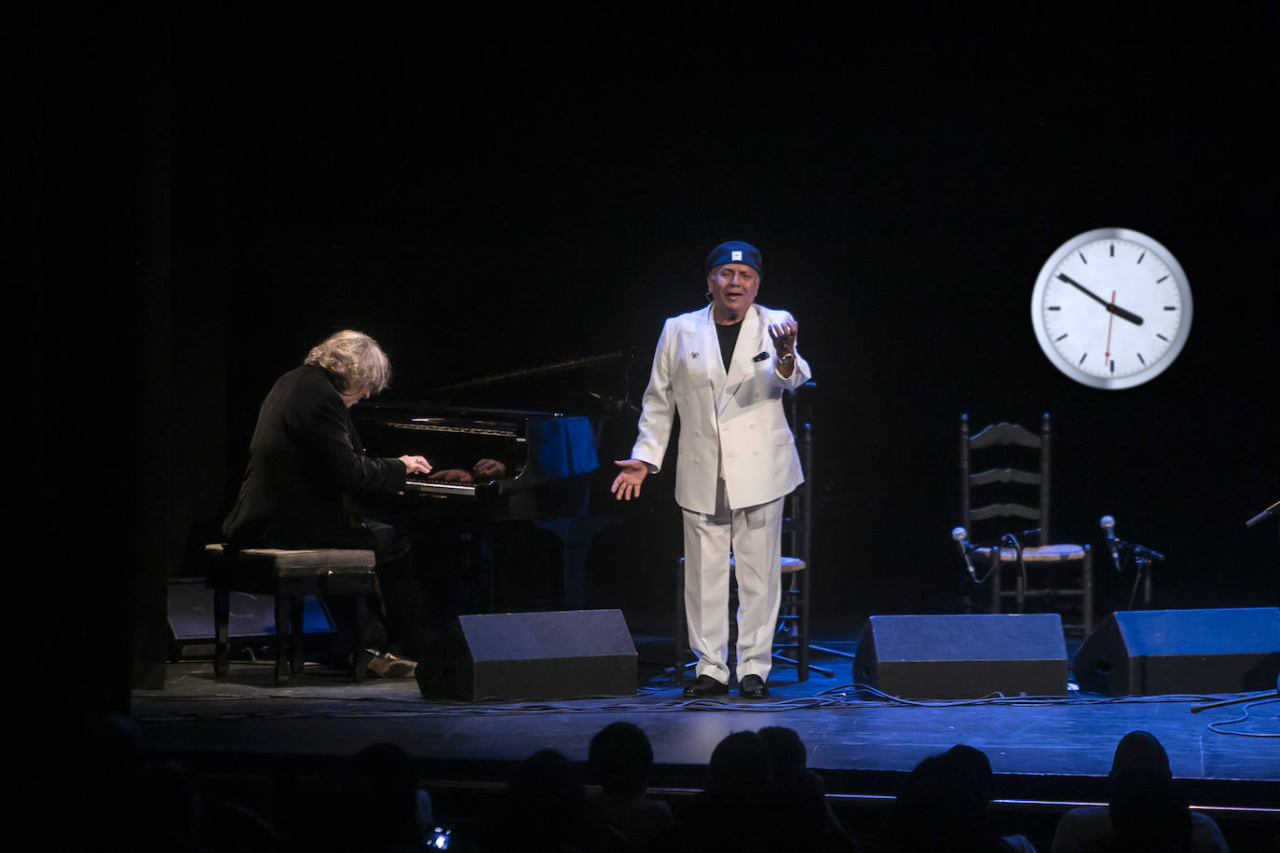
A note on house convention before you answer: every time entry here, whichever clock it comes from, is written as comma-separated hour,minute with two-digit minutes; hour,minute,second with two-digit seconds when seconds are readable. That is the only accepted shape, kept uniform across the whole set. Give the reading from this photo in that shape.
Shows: 3,50,31
